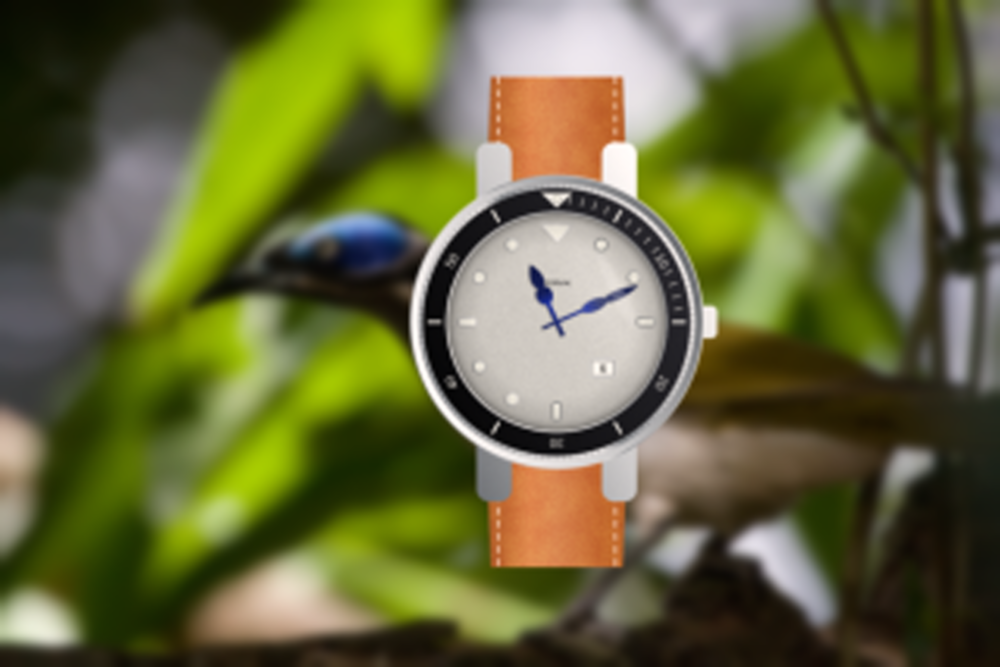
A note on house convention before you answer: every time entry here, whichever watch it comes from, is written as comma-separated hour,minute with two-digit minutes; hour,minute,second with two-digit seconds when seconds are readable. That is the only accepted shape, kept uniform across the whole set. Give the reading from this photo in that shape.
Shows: 11,11
